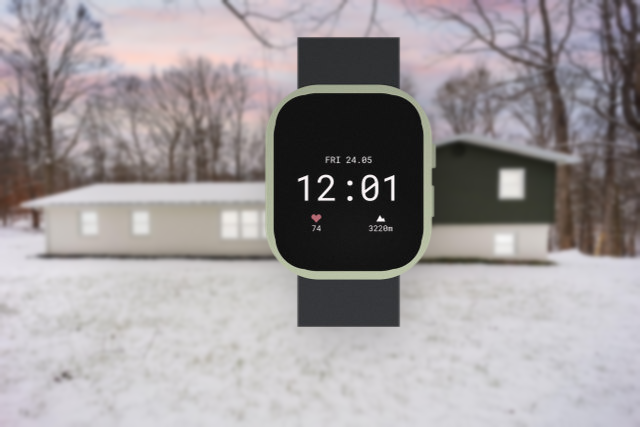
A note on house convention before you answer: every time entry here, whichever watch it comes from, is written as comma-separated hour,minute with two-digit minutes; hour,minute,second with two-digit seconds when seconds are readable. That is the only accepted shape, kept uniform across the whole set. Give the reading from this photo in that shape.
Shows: 12,01
